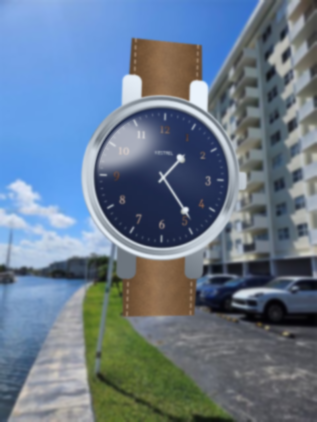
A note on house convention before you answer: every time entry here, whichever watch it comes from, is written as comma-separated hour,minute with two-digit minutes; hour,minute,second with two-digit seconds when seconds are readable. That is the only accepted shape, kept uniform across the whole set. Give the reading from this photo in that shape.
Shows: 1,24
